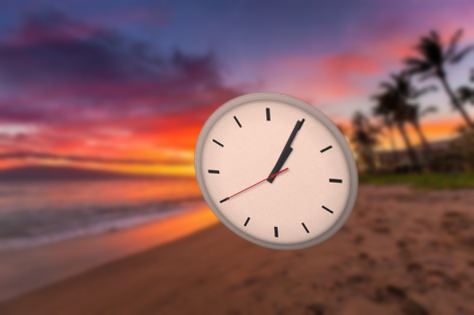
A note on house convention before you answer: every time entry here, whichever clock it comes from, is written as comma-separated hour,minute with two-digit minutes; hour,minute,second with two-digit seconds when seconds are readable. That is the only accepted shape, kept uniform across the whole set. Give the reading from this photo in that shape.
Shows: 1,04,40
